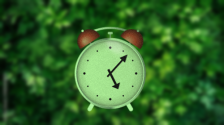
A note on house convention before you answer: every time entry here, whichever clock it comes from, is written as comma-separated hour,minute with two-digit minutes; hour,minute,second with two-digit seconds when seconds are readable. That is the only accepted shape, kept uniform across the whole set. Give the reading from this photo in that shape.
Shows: 5,07
